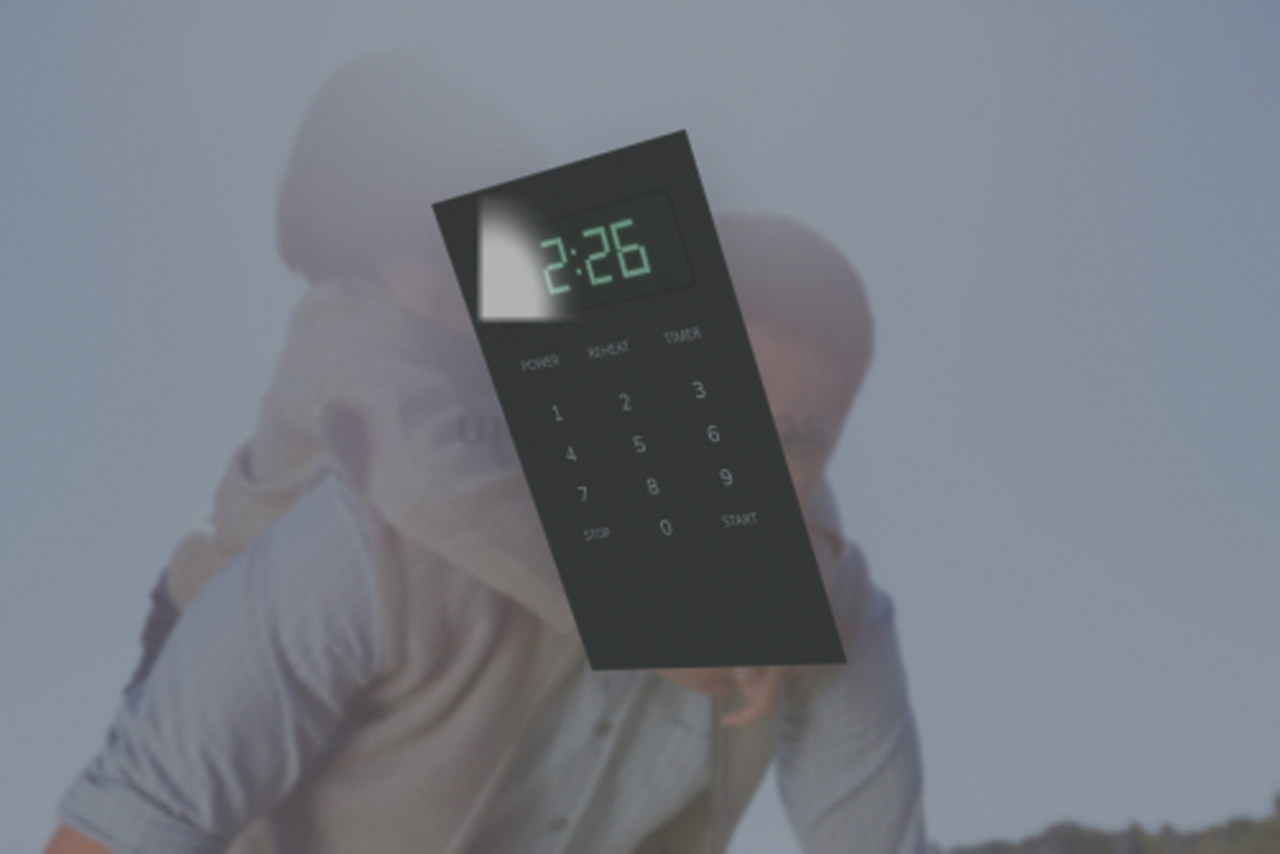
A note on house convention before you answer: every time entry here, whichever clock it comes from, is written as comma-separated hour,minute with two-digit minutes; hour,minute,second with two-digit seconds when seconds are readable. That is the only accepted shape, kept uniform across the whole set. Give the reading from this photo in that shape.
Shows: 2,26
